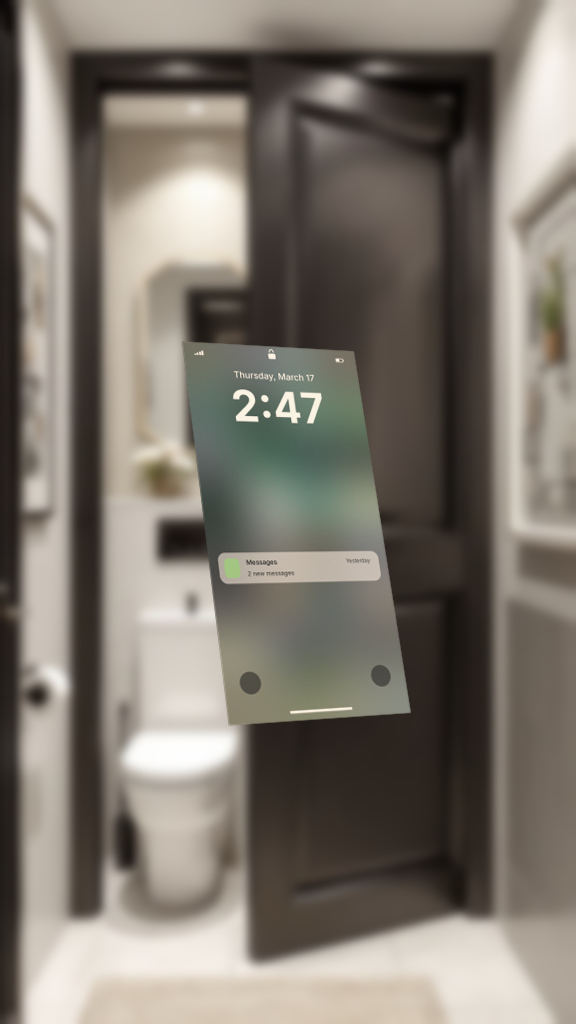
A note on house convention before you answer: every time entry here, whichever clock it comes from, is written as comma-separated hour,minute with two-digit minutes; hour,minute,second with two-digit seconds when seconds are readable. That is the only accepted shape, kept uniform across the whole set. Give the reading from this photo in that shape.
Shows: 2,47
